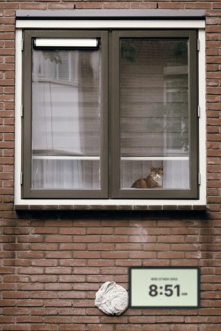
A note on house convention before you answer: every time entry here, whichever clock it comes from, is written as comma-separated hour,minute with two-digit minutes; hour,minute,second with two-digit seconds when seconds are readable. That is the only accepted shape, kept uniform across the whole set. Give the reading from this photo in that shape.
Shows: 8,51
